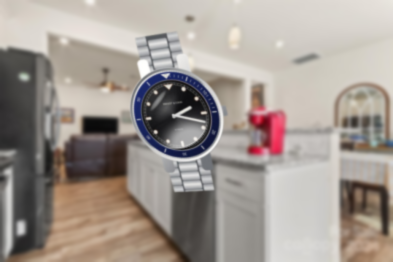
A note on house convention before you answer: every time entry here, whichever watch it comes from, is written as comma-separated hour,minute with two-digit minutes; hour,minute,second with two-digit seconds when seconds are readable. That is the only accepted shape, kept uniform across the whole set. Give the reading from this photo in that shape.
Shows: 2,18
